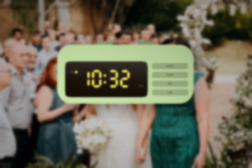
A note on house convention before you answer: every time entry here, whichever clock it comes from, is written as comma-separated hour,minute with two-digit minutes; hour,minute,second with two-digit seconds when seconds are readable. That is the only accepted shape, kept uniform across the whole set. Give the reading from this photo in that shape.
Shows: 10,32
